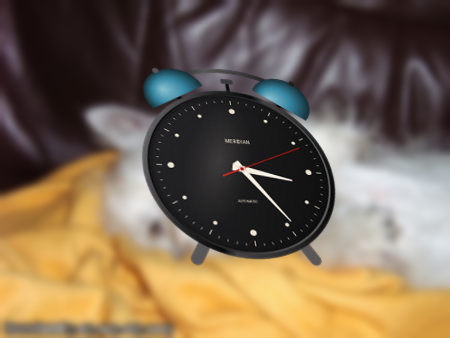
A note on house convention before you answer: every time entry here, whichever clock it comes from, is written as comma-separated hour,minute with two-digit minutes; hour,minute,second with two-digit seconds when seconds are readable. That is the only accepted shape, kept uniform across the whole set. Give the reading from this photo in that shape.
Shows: 3,24,11
